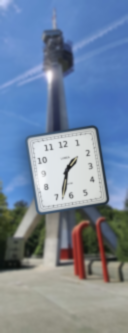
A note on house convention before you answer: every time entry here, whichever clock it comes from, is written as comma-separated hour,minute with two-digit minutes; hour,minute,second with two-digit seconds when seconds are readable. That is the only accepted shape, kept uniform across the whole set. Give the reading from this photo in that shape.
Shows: 1,33
